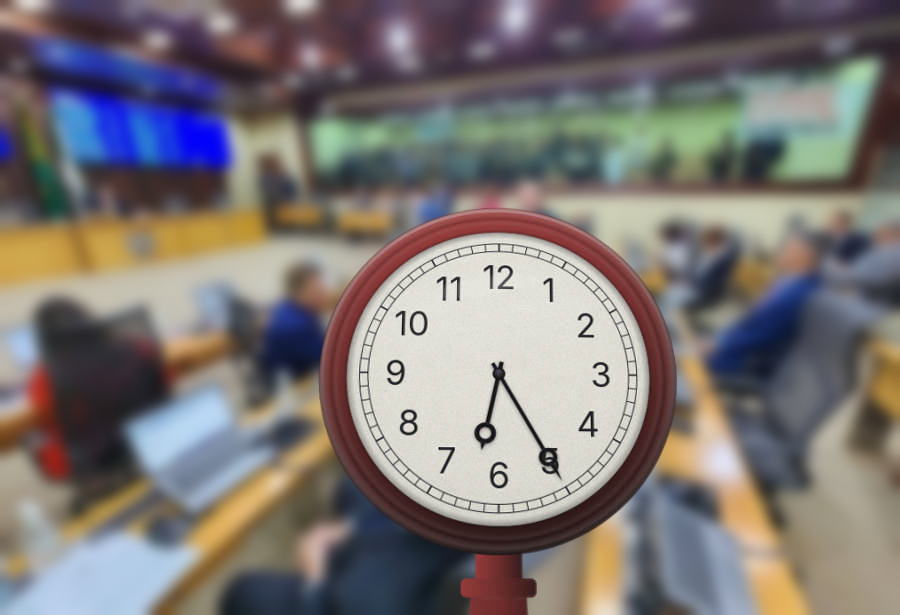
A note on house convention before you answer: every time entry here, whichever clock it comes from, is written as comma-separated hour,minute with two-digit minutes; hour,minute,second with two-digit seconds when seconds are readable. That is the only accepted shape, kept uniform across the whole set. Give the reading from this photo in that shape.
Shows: 6,25
